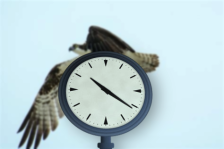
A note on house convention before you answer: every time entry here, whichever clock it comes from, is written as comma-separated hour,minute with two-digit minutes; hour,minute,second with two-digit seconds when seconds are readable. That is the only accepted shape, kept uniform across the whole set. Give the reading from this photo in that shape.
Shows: 10,21
